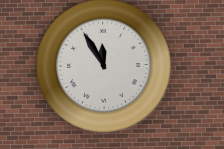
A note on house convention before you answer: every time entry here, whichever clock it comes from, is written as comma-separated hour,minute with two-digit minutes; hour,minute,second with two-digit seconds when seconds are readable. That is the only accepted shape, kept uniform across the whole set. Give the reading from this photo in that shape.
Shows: 11,55
